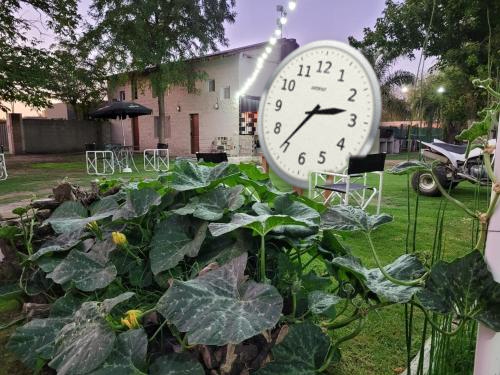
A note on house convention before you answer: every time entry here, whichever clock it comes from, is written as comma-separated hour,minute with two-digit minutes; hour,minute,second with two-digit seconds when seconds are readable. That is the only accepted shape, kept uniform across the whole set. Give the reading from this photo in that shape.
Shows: 2,36
